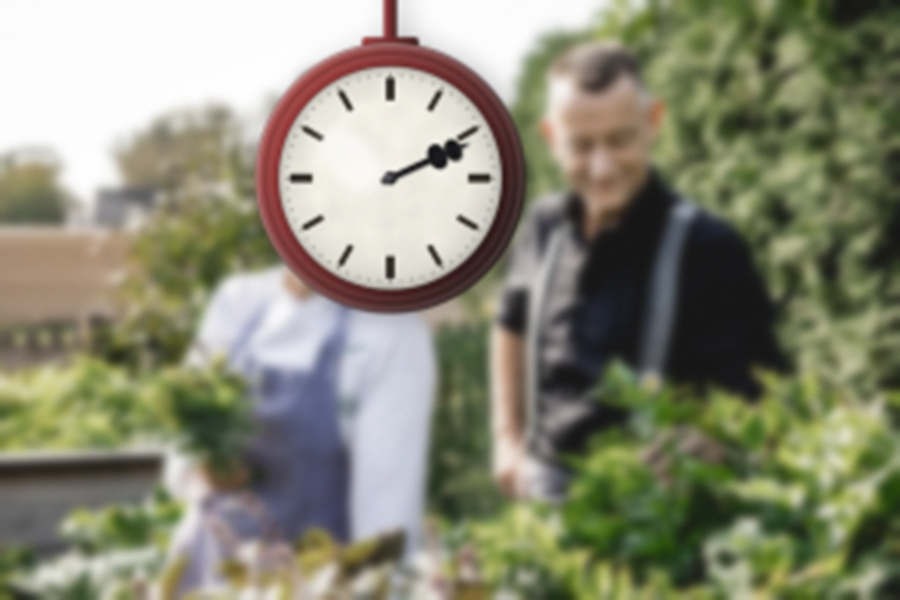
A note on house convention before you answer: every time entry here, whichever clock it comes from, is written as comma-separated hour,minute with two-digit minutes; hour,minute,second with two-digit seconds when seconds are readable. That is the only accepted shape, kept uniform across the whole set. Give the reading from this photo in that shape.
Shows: 2,11
